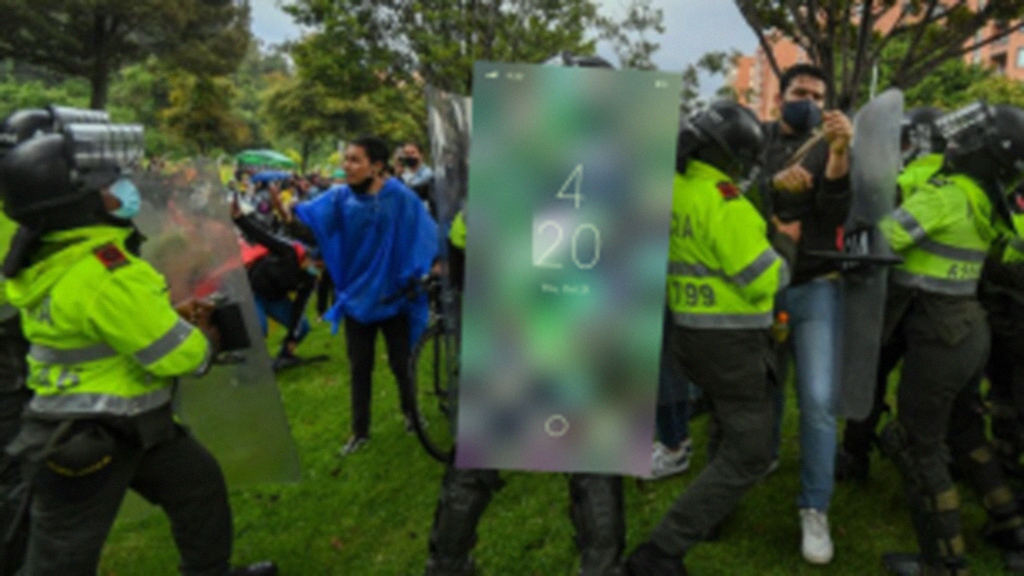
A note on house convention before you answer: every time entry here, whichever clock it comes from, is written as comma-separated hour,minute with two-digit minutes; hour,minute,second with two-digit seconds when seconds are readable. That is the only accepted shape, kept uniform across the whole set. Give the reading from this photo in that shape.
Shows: 4,20
